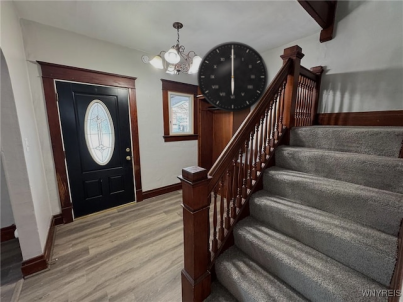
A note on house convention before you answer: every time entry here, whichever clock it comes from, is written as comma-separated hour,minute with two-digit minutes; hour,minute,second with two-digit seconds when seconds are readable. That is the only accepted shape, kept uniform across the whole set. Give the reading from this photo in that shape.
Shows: 6,00
